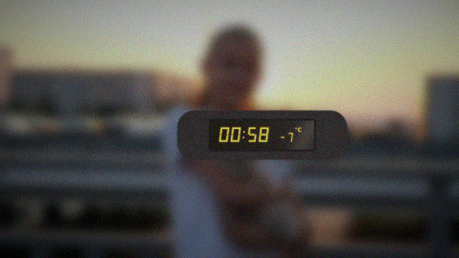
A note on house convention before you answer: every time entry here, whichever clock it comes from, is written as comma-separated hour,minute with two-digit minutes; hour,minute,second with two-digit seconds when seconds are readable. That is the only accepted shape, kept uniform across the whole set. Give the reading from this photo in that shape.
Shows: 0,58
